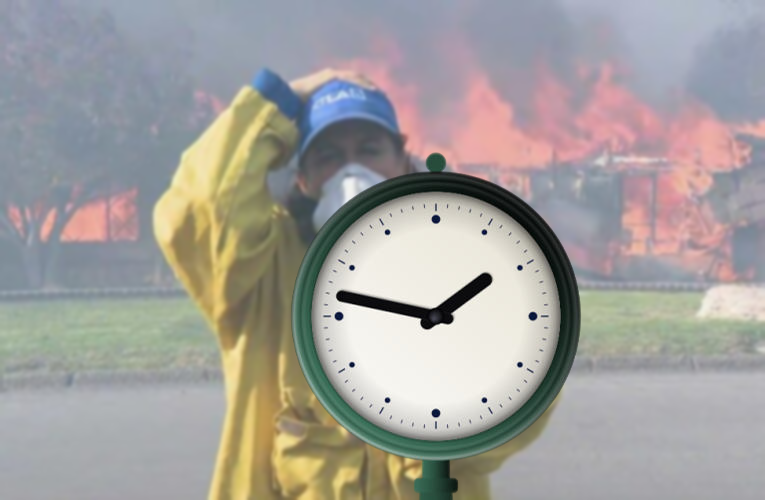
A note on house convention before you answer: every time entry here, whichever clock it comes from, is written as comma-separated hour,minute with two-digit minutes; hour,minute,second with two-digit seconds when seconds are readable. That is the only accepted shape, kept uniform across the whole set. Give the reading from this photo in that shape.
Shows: 1,47
